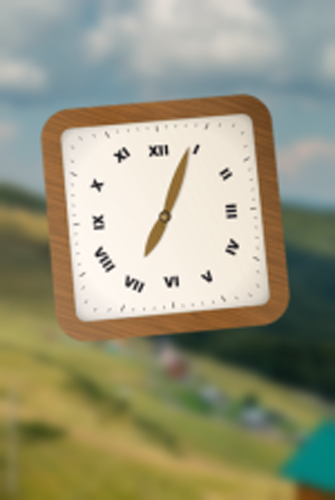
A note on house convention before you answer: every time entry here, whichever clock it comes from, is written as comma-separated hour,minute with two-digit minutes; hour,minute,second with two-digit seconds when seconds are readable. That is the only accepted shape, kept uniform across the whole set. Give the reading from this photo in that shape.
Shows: 7,04
